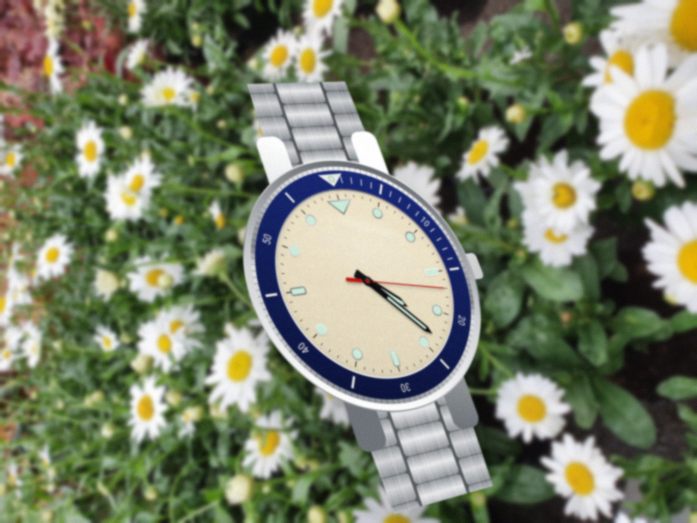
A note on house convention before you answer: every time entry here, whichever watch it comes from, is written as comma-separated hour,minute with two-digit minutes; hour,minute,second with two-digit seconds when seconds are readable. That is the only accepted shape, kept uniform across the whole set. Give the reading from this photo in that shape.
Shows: 4,23,17
